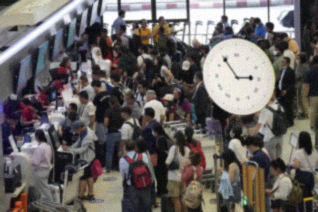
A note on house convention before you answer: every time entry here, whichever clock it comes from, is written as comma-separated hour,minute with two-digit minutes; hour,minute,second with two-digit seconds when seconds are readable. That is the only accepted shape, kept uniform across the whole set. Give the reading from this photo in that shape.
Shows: 2,54
